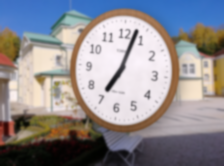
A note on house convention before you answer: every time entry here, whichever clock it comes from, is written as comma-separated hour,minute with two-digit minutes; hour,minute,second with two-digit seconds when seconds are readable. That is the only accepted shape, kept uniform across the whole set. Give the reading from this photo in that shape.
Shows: 7,03
